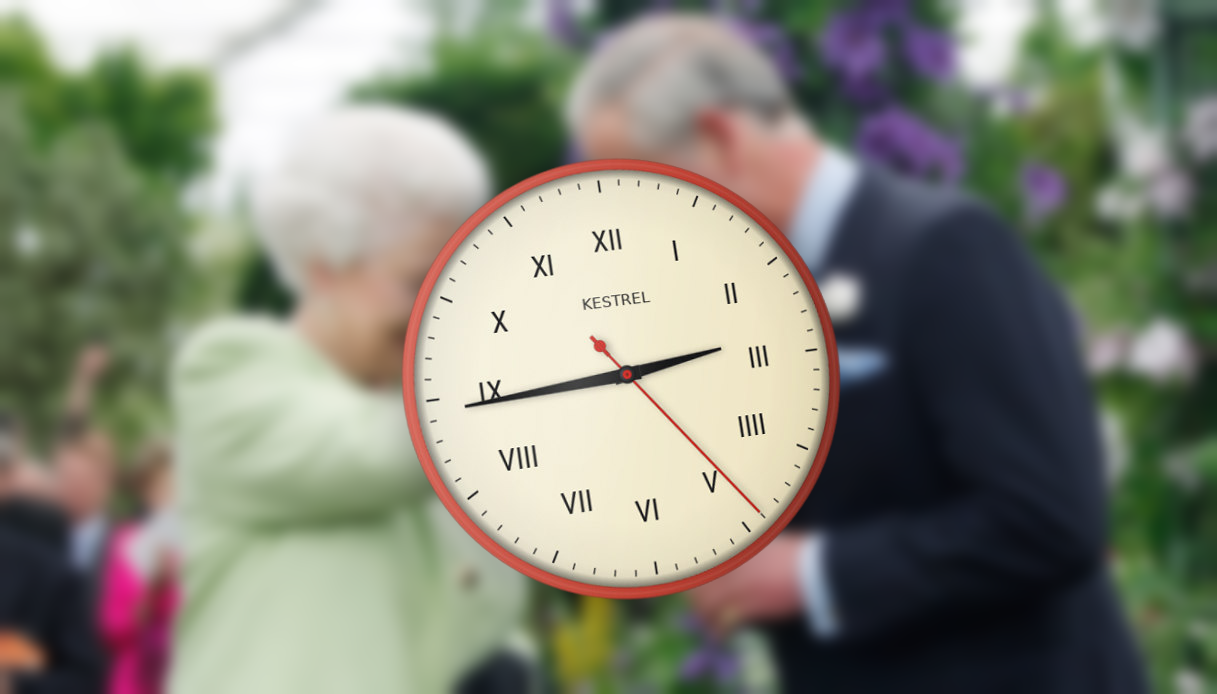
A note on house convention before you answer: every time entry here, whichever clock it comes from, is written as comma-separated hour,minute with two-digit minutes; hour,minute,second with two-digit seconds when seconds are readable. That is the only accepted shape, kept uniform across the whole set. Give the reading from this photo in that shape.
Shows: 2,44,24
